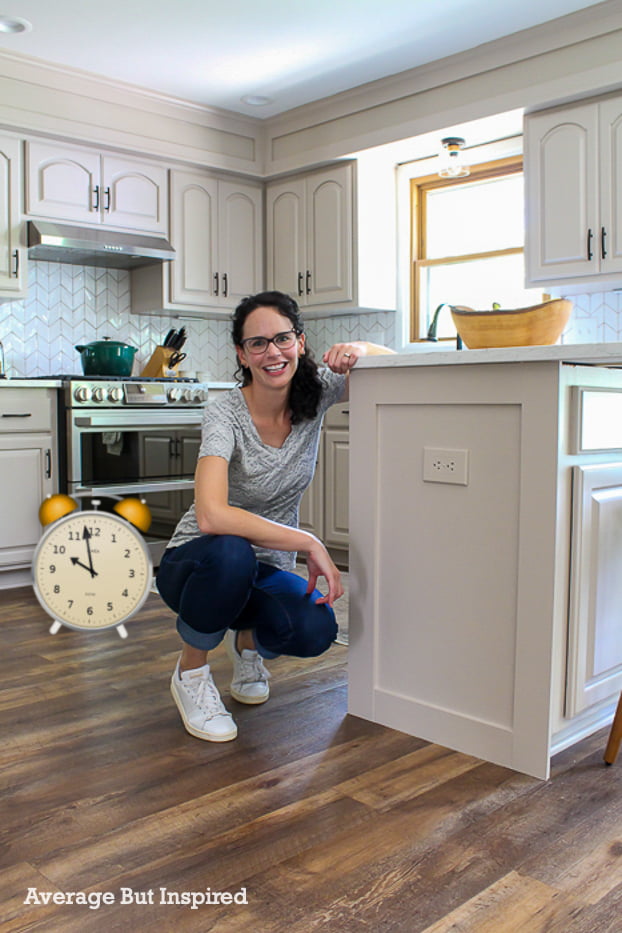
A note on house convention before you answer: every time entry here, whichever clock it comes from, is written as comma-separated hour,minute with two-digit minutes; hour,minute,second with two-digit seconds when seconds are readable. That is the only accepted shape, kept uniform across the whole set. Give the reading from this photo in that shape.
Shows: 9,58
